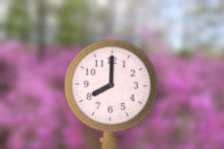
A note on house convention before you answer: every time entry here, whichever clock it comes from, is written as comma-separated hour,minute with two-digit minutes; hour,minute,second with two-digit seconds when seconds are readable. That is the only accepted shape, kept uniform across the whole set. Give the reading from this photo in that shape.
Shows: 8,00
